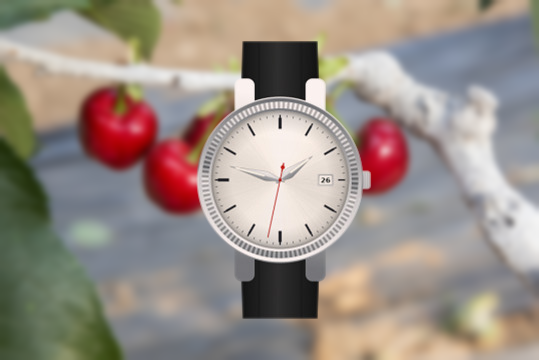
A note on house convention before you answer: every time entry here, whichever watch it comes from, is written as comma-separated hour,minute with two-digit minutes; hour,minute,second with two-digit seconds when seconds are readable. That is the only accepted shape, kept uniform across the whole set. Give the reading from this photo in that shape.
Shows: 1,47,32
